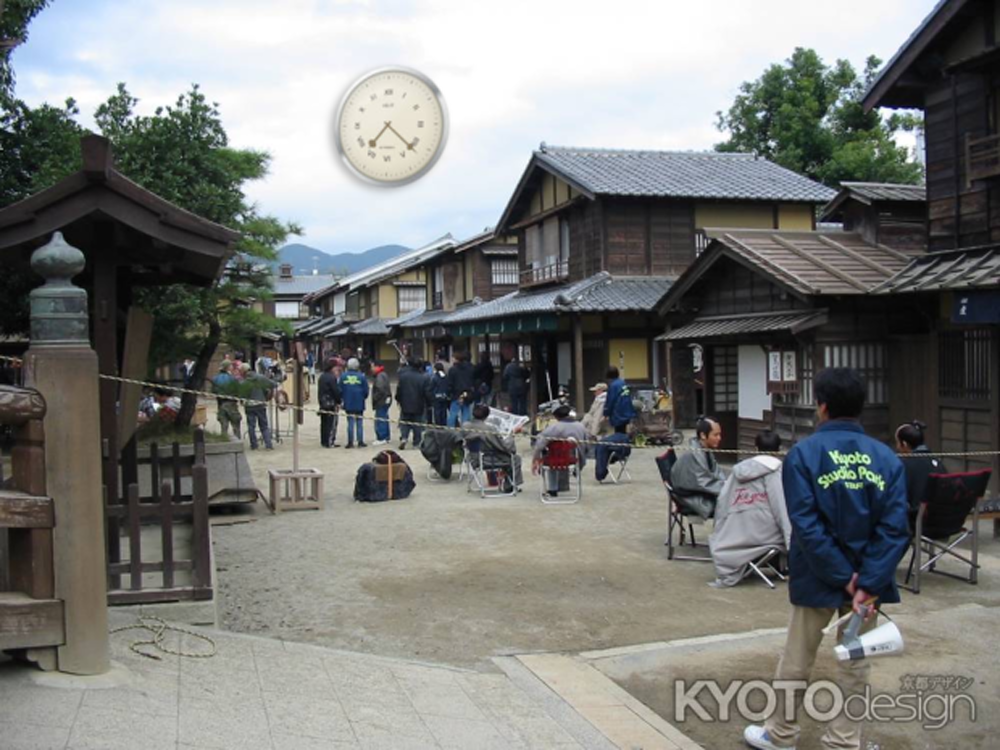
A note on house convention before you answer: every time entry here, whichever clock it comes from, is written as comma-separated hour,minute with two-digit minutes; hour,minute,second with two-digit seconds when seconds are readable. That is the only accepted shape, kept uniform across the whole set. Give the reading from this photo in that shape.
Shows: 7,22
